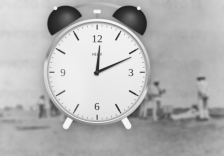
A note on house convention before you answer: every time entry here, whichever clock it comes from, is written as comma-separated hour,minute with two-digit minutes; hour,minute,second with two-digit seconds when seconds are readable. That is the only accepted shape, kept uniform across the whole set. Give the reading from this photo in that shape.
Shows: 12,11
